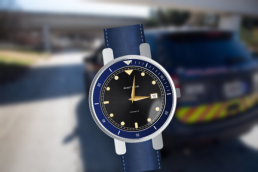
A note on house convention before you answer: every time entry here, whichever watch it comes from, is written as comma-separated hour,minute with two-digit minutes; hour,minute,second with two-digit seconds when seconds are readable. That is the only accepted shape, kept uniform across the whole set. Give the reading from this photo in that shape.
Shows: 3,02
